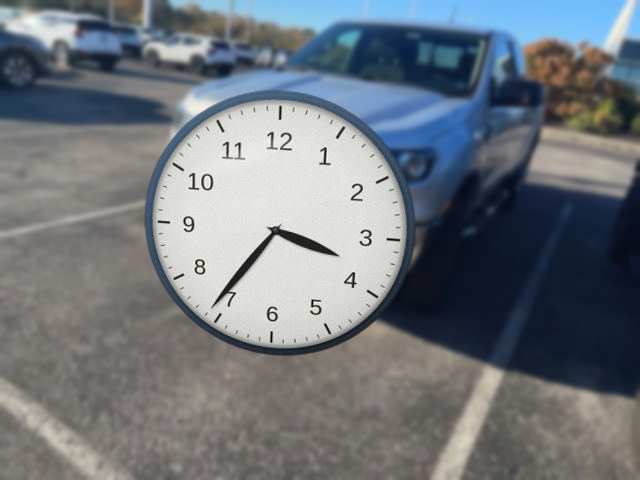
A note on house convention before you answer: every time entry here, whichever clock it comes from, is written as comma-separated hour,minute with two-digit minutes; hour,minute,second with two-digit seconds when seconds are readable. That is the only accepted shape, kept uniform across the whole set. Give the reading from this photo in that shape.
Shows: 3,36
